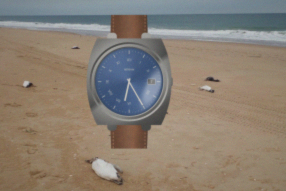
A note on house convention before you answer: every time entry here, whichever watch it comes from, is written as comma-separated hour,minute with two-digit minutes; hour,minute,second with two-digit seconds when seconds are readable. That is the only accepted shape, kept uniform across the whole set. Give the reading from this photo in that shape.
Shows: 6,25
